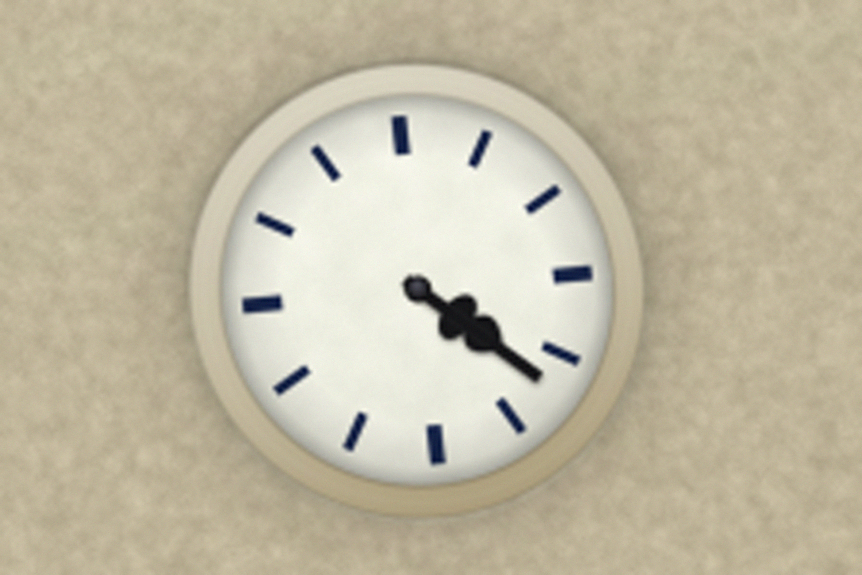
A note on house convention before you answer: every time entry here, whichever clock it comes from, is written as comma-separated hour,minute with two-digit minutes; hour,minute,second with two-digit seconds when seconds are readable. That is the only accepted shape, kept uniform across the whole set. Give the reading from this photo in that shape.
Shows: 4,22
